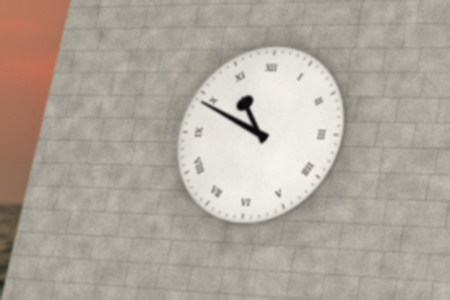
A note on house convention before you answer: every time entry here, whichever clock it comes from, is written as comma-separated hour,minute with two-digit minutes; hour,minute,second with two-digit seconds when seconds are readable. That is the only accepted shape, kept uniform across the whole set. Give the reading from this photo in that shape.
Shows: 10,49
